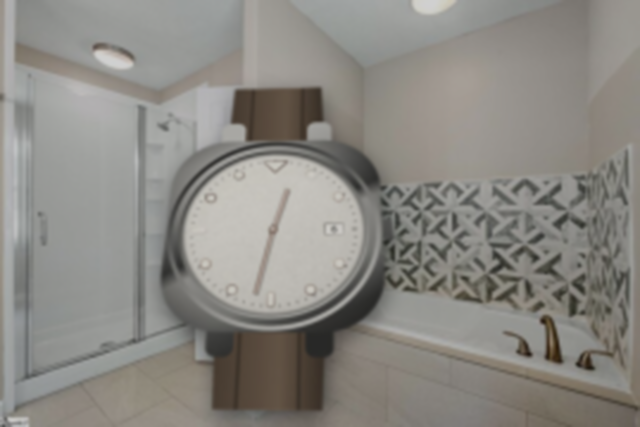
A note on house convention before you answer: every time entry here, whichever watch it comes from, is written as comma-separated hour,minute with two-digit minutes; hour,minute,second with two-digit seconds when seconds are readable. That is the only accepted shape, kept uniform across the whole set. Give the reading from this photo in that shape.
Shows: 12,32
